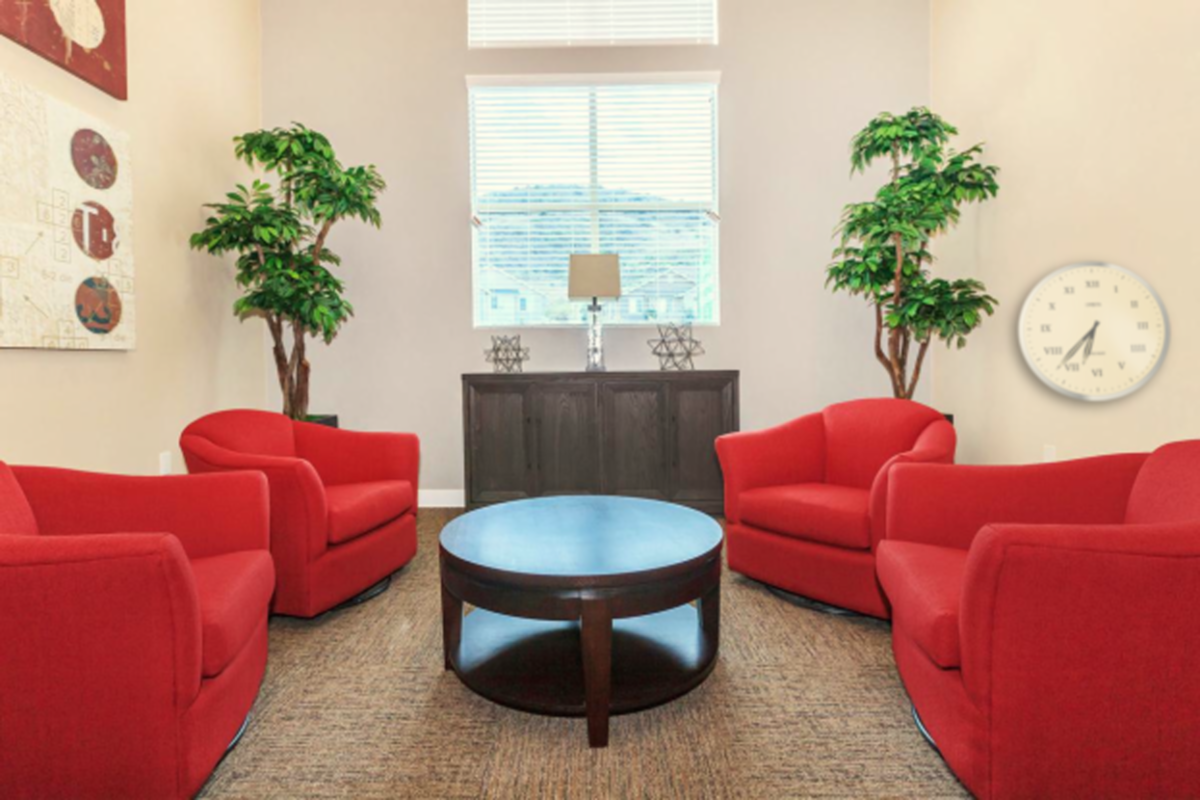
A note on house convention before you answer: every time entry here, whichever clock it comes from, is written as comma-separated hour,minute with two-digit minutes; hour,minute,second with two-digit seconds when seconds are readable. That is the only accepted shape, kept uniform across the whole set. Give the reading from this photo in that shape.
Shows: 6,37
